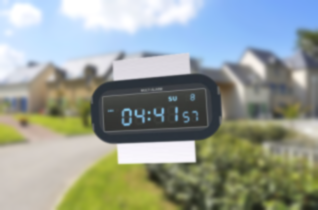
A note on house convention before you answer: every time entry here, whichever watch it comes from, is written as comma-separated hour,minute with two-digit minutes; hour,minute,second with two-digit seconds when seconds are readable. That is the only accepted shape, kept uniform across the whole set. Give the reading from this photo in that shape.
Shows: 4,41,57
